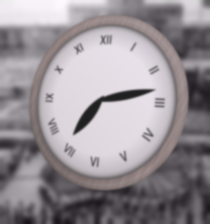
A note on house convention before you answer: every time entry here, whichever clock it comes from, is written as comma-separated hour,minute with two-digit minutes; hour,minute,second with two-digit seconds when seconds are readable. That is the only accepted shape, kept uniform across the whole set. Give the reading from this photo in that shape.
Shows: 7,13
